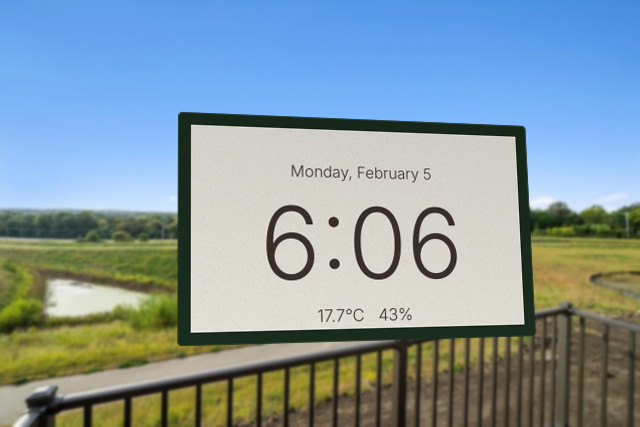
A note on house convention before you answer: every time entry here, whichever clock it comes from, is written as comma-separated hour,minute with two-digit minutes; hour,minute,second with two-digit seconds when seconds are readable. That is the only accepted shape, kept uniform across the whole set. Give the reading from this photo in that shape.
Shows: 6,06
